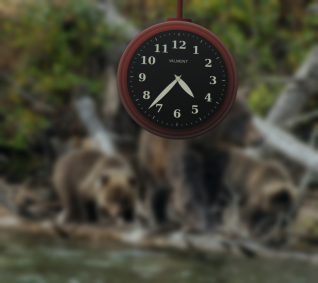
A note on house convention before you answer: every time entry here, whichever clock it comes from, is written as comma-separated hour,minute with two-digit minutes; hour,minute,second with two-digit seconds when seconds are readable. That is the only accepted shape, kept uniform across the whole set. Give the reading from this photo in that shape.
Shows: 4,37
